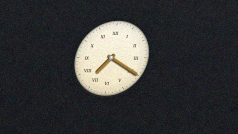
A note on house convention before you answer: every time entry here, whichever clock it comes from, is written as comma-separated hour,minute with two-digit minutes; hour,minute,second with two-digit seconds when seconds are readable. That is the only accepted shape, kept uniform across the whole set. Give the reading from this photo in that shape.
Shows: 7,20
